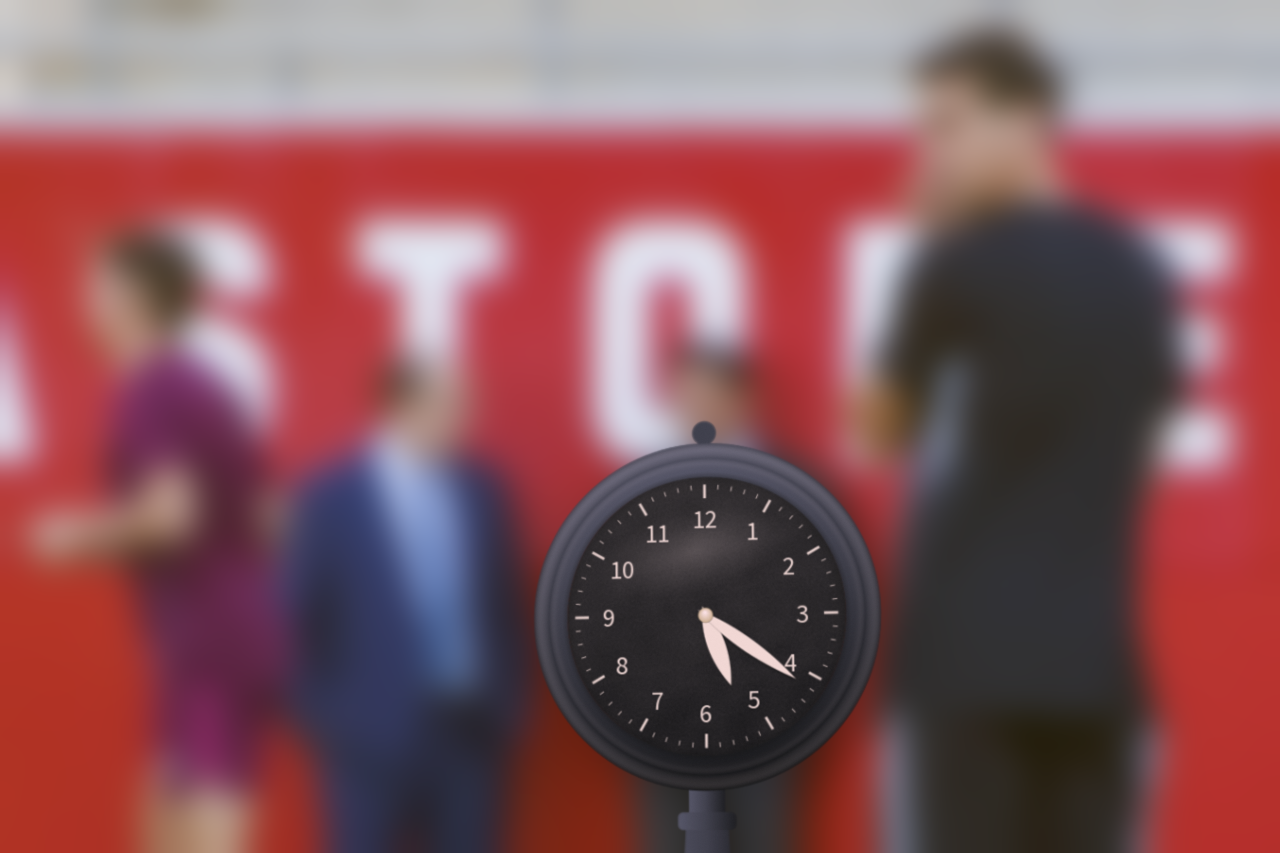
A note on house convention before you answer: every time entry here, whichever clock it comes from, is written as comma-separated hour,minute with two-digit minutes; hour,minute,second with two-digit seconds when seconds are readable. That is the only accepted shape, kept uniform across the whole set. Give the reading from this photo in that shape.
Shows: 5,21
